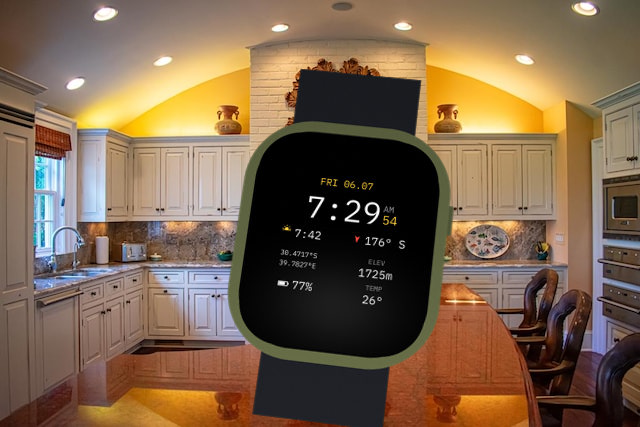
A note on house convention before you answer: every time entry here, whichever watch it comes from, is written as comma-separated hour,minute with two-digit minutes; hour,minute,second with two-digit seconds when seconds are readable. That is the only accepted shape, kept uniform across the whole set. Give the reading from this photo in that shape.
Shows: 7,29,54
